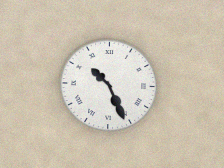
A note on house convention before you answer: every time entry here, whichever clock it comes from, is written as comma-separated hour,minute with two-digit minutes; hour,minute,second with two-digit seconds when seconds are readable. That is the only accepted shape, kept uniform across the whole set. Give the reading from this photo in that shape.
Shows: 10,26
